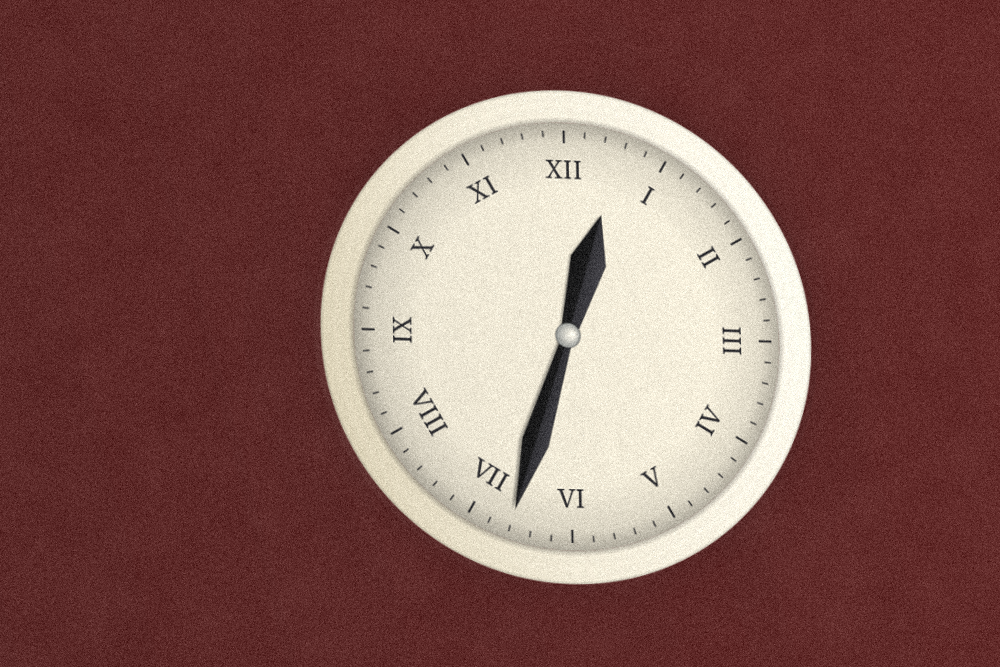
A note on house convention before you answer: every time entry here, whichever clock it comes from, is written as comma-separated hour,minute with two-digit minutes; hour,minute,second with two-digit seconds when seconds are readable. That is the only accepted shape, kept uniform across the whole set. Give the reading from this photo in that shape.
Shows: 12,33
